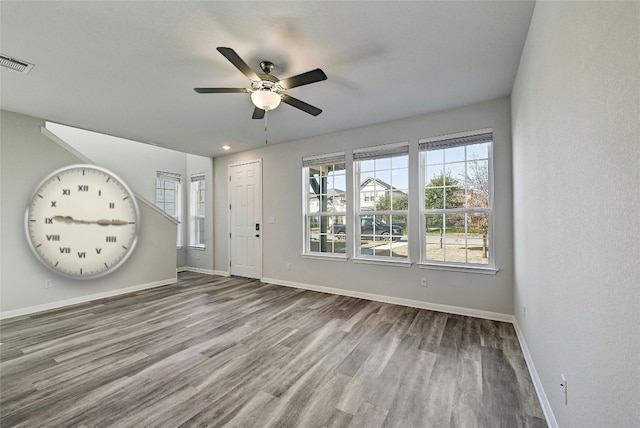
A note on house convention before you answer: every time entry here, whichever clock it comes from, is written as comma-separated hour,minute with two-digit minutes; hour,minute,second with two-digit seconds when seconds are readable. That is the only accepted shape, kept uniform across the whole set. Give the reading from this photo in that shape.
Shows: 9,15
